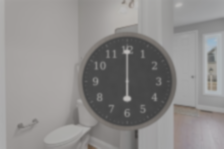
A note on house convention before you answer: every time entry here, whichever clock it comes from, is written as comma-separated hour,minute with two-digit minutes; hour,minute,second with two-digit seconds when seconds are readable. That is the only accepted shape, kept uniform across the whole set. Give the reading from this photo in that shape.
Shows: 6,00
